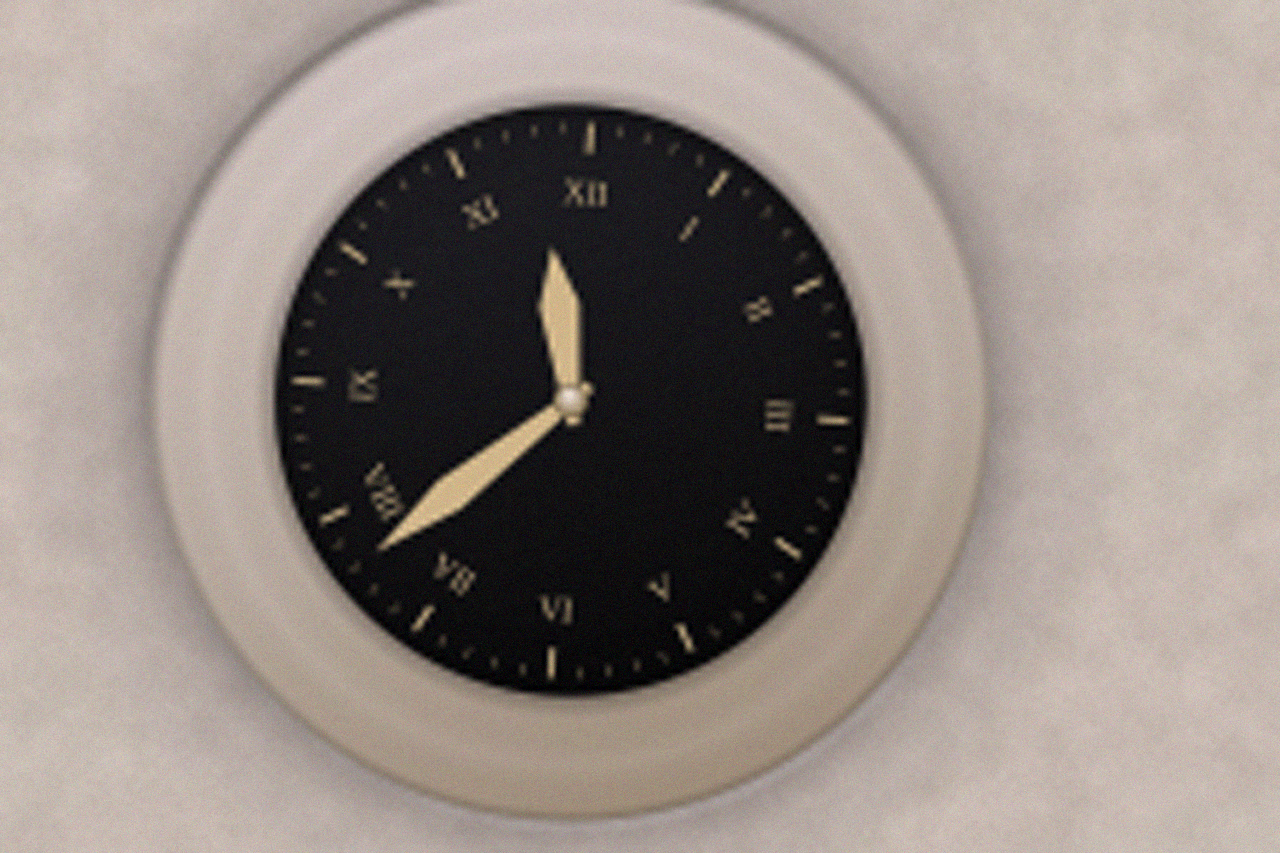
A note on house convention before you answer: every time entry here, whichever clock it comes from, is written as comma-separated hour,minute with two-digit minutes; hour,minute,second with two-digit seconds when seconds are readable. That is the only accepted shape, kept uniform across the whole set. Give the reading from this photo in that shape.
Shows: 11,38
